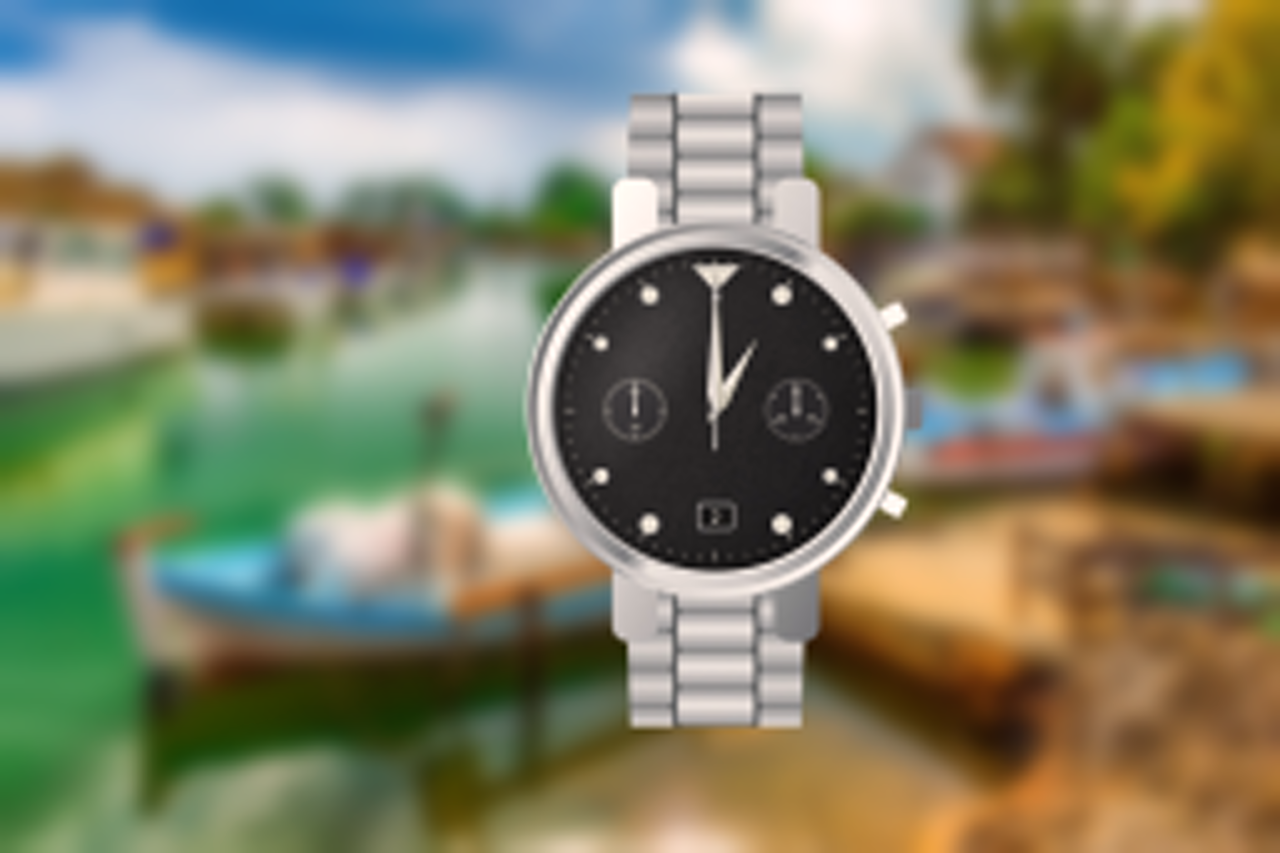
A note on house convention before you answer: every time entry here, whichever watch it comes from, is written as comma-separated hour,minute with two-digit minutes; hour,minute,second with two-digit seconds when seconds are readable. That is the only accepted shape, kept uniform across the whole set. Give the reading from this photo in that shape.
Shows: 1,00
